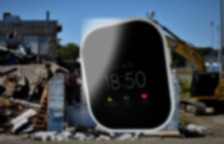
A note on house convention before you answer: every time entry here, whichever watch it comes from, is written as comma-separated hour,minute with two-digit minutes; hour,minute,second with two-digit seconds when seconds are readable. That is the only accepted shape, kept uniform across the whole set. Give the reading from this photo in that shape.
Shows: 18,50
